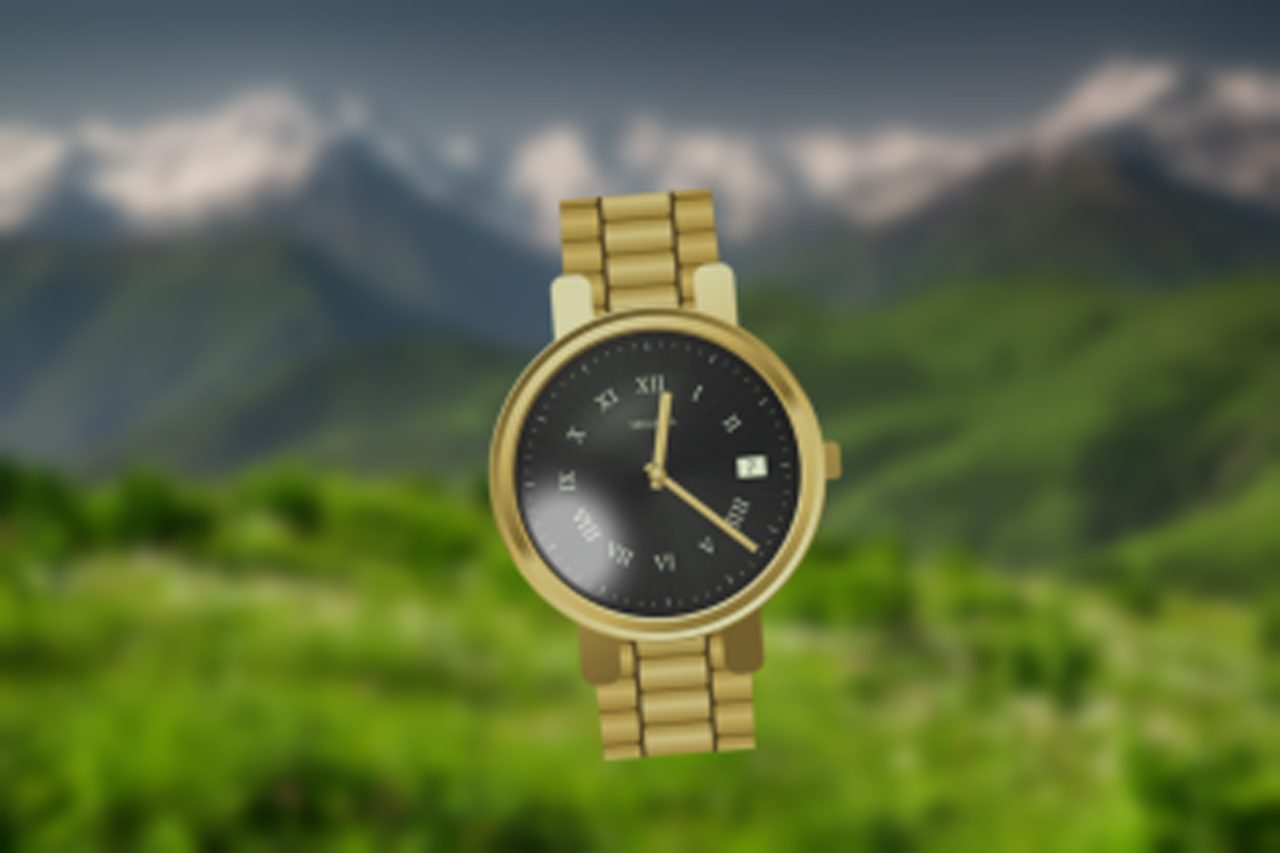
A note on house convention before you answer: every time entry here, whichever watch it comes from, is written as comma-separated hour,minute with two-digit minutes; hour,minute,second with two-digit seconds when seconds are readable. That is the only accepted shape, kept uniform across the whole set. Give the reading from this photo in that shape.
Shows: 12,22
